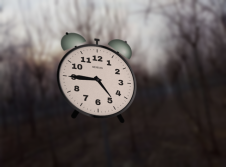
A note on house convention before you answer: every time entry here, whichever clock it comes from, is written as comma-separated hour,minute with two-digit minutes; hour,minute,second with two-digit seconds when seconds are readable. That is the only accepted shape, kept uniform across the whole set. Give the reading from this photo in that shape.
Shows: 4,45
